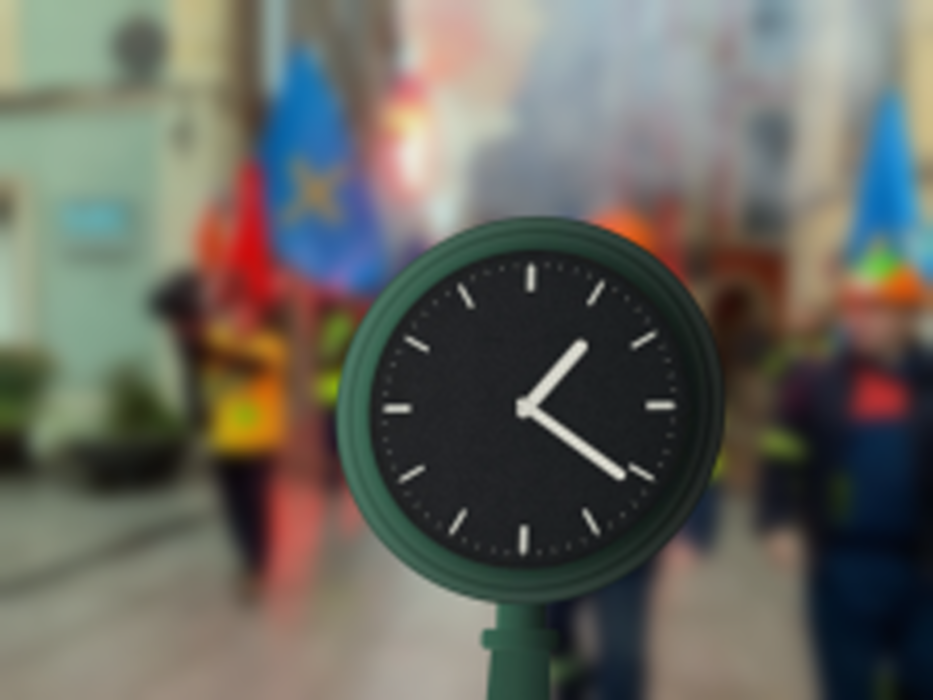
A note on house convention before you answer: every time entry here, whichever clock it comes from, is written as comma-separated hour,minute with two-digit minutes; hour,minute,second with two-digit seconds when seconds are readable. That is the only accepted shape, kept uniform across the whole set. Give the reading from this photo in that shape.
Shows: 1,21
